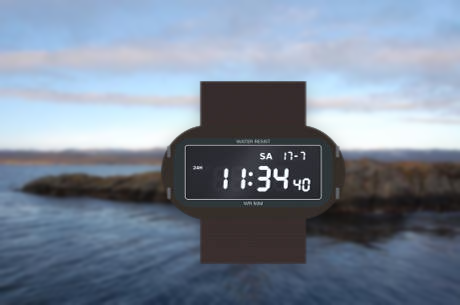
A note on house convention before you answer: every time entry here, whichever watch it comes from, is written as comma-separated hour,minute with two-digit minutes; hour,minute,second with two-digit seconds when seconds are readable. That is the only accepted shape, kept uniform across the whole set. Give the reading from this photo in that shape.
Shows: 11,34,40
